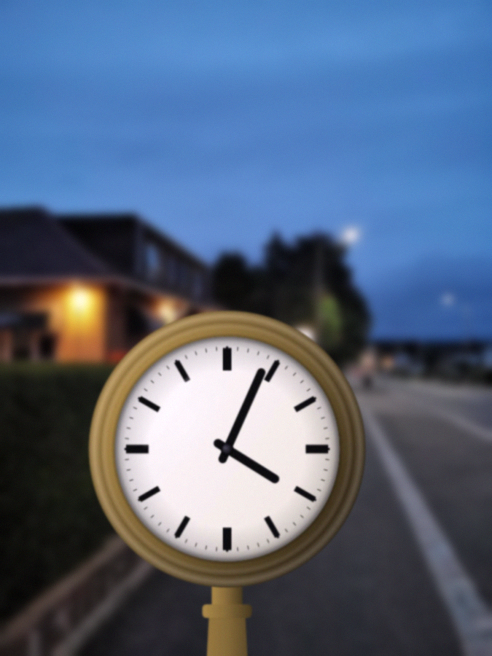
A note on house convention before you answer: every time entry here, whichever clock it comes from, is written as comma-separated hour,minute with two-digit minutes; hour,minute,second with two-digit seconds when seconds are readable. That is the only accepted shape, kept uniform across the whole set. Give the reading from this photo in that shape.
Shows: 4,04
